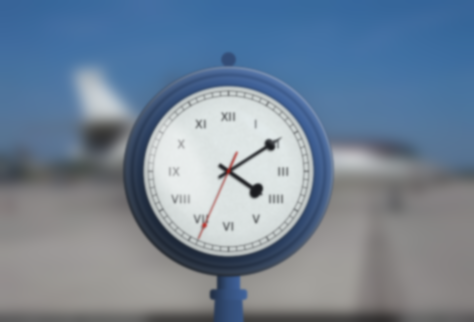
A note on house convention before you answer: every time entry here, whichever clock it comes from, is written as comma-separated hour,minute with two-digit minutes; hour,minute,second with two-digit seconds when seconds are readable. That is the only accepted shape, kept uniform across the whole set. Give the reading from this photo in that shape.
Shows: 4,09,34
